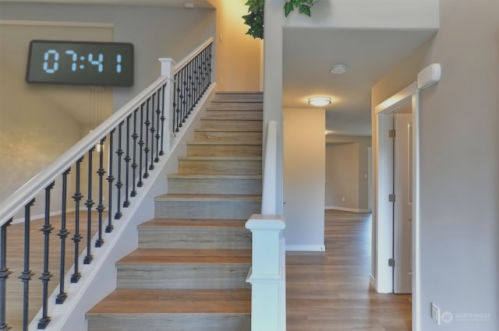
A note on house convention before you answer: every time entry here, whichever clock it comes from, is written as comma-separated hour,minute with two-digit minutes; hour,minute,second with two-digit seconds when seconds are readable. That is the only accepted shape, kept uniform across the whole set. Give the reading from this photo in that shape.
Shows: 7,41
